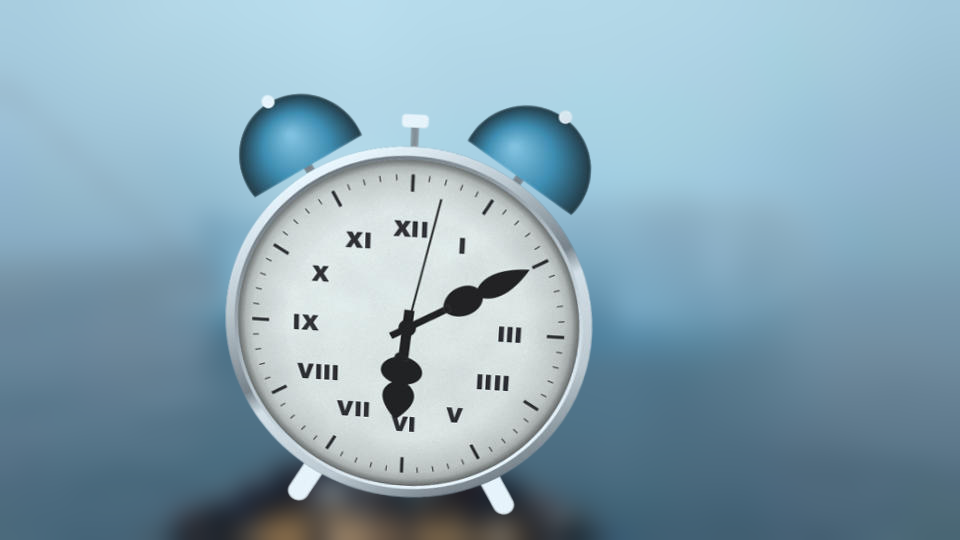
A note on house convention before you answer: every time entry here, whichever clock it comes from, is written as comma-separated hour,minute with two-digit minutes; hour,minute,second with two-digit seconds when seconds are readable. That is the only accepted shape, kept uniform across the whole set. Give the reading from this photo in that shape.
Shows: 6,10,02
